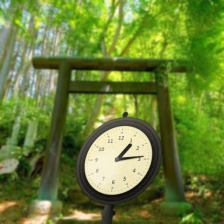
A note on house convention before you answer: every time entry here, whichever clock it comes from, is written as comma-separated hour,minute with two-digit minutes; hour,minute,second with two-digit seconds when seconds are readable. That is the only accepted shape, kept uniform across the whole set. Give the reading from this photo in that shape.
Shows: 1,14
